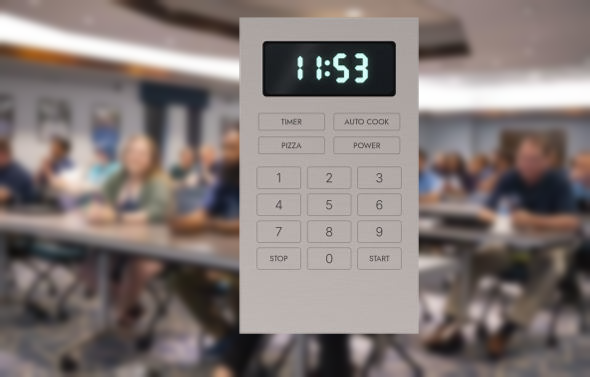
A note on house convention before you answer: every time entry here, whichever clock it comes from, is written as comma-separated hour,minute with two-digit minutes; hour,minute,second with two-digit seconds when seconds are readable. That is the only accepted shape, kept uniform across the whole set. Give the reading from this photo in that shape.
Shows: 11,53
